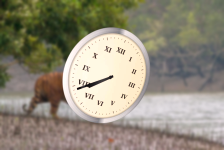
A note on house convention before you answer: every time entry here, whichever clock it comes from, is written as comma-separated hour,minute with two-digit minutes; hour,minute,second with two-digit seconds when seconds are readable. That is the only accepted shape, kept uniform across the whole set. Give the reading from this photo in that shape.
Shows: 7,39
